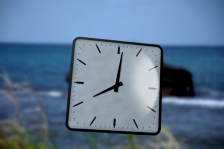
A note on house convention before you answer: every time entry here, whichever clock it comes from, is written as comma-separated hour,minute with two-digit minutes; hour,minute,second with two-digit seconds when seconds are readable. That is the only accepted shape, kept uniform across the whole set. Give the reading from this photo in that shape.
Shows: 8,01
